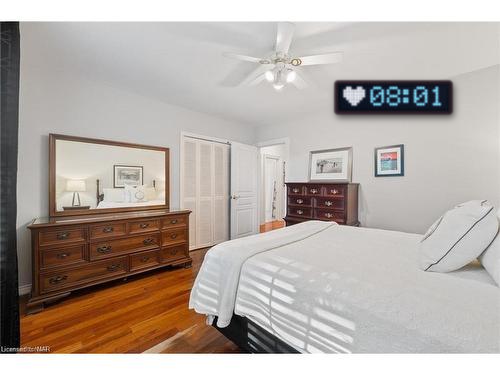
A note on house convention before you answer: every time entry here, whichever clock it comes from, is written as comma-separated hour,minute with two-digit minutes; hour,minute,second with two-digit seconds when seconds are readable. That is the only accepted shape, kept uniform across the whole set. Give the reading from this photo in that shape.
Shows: 8,01
